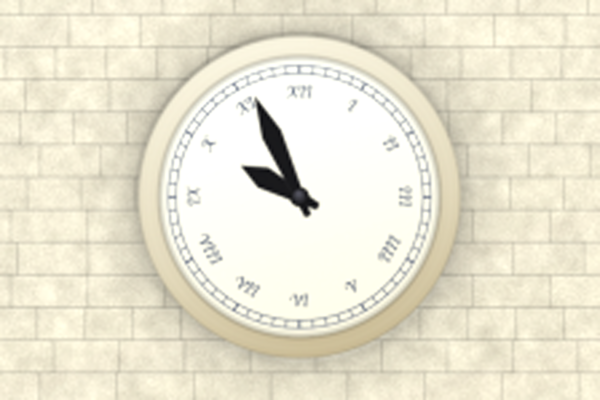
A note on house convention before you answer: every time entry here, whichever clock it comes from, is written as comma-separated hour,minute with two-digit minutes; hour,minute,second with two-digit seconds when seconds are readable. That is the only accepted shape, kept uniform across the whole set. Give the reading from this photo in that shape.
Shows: 9,56
